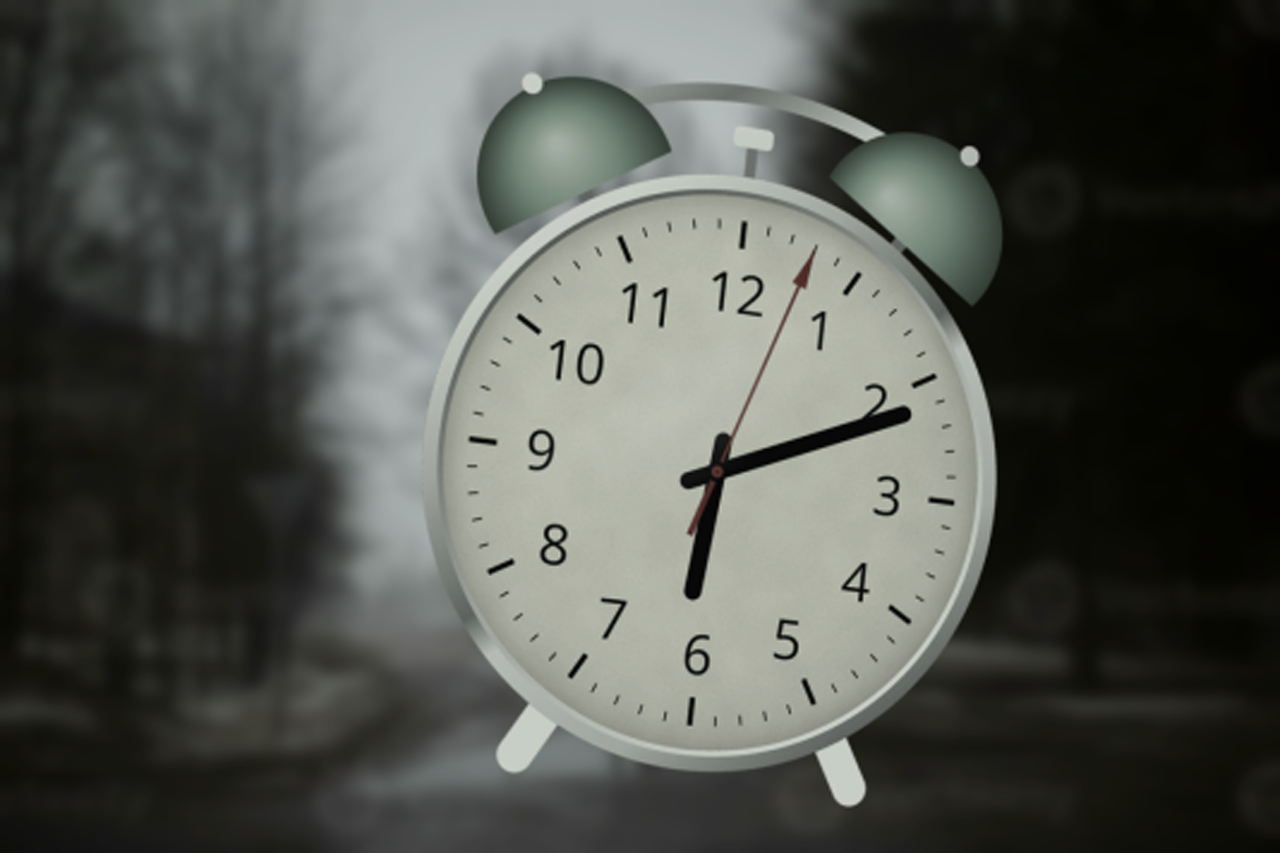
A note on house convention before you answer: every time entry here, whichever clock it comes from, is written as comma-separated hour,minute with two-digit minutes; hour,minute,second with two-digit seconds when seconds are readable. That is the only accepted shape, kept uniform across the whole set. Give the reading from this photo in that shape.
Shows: 6,11,03
